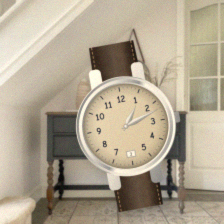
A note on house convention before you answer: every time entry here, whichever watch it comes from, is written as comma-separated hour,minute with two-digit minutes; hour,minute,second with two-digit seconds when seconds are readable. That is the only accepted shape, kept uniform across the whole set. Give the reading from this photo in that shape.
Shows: 1,12
